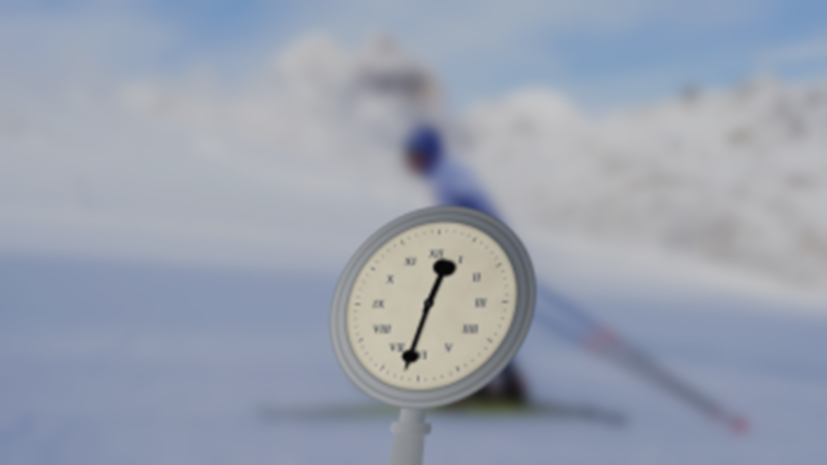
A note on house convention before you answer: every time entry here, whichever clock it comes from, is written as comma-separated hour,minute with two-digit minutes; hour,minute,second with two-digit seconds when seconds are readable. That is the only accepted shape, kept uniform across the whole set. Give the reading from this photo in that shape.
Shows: 12,32
